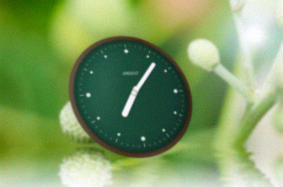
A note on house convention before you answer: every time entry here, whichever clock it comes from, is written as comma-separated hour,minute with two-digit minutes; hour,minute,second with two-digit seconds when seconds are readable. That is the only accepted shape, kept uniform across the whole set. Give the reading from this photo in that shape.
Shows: 7,07
